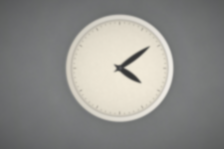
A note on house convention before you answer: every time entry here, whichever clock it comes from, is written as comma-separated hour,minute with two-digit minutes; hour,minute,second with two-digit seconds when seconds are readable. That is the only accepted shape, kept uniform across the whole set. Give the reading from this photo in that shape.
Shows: 4,09
